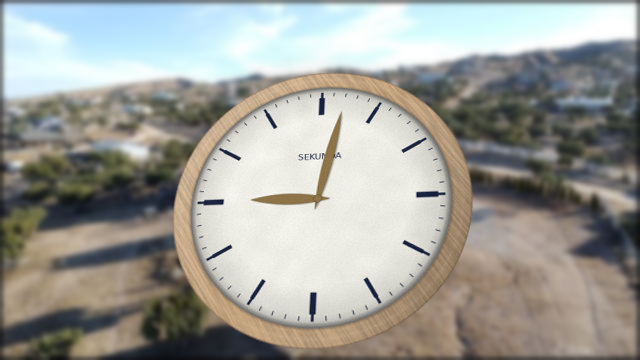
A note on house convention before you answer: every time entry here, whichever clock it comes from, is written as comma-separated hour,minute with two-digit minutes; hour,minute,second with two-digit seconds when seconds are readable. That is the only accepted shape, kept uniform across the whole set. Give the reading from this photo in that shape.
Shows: 9,02
